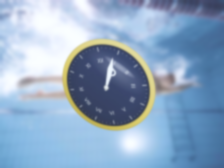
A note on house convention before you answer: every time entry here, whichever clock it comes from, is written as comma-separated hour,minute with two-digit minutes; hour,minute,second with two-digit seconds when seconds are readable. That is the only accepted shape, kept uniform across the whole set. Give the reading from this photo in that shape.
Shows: 1,04
